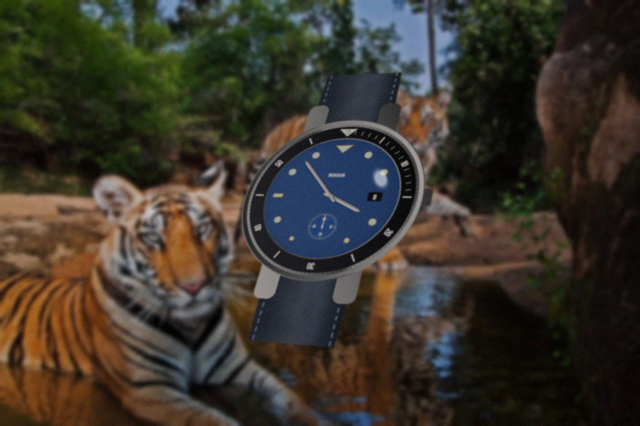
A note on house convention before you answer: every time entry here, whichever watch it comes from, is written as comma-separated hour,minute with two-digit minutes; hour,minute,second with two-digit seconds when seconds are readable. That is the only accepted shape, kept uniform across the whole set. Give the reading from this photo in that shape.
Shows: 3,53
